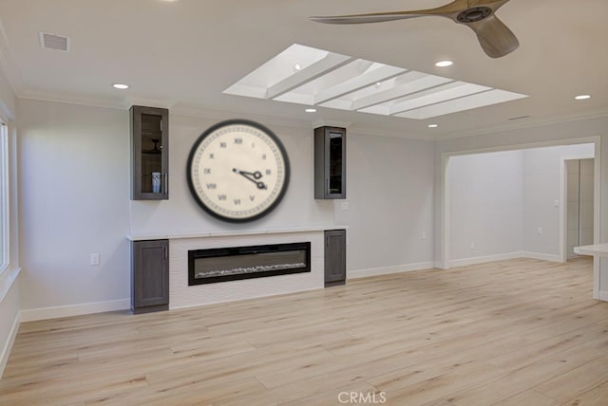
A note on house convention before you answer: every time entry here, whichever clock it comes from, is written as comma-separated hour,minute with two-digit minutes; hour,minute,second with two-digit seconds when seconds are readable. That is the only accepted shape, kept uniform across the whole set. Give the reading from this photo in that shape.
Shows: 3,20
